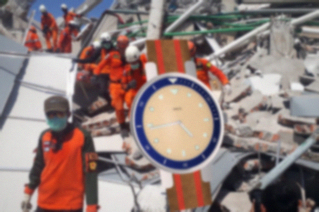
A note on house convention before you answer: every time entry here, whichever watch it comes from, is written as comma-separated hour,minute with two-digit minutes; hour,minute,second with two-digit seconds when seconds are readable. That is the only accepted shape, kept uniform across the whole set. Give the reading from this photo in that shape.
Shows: 4,44
